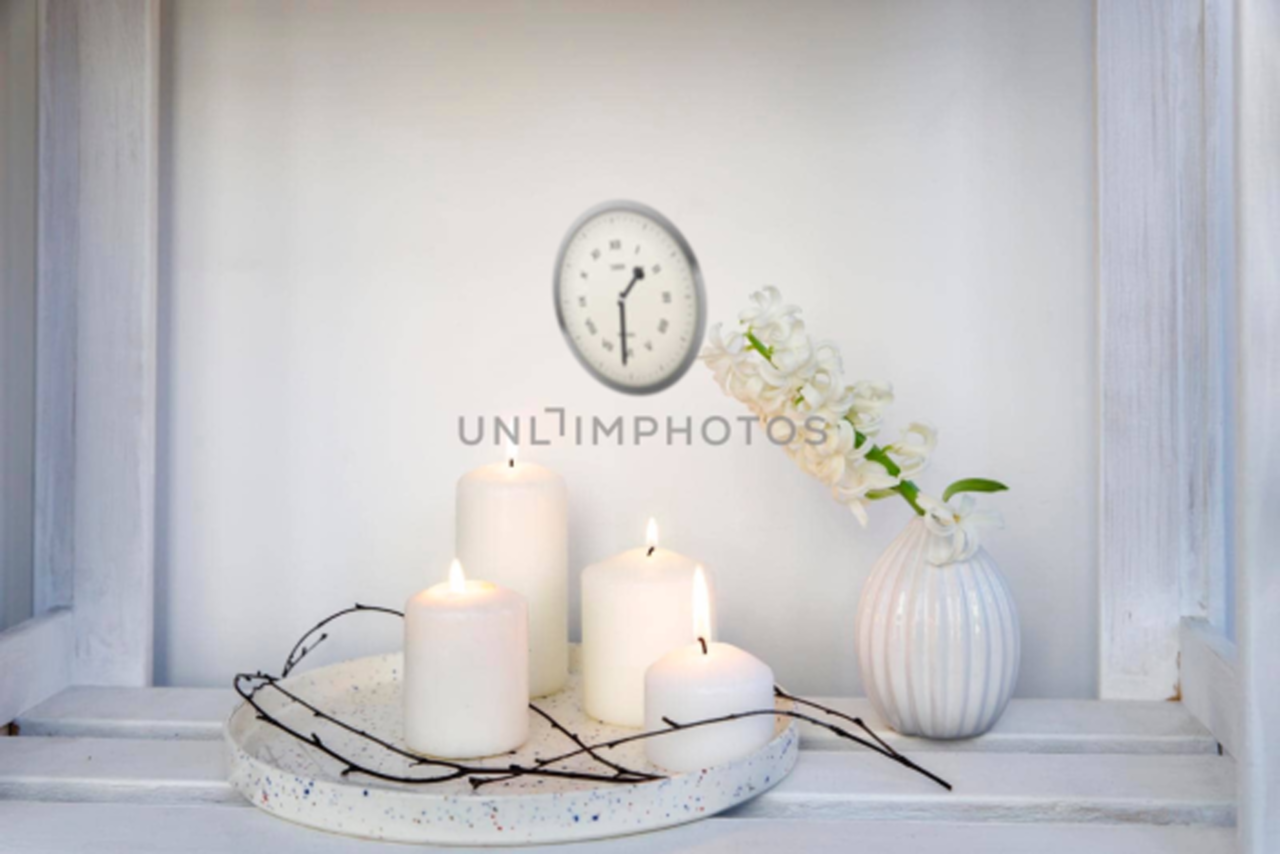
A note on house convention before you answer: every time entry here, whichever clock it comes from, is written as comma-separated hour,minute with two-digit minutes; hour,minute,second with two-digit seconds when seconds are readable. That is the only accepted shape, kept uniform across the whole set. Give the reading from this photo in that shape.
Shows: 1,31
